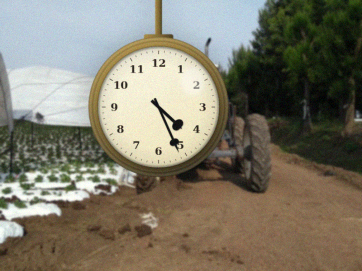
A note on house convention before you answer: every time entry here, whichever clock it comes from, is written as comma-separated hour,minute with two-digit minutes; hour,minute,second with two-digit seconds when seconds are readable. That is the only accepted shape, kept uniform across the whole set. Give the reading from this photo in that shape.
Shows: 4,26
